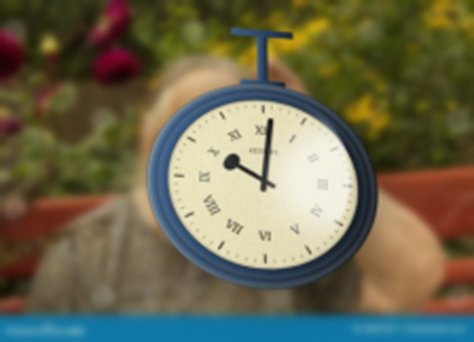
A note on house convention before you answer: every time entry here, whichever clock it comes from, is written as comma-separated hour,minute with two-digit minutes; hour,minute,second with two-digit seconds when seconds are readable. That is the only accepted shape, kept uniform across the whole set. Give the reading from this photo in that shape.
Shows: 10,01
